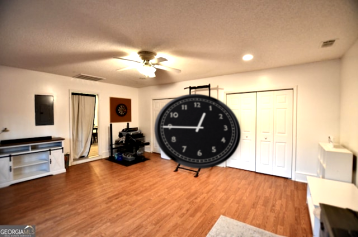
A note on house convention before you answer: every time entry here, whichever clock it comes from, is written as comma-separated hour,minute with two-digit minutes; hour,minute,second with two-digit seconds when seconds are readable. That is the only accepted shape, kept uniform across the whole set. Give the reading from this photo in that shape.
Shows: 12,45
